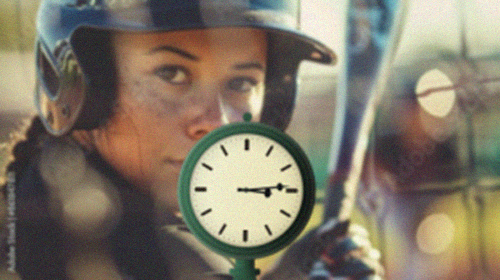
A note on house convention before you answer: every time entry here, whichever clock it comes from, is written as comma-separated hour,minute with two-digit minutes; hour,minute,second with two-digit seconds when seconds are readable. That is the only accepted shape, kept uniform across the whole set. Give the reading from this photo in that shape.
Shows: 3,14
